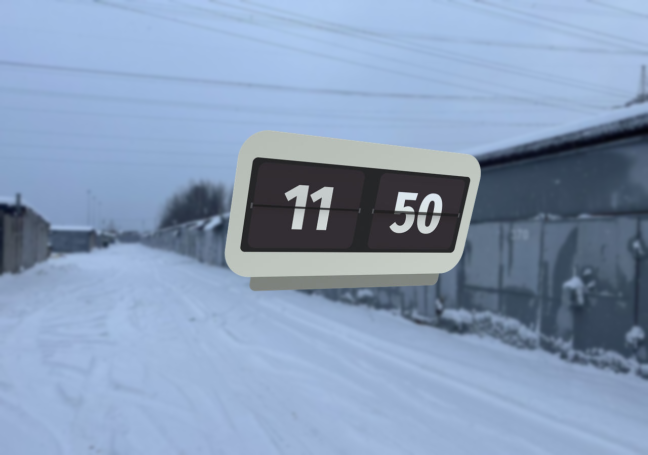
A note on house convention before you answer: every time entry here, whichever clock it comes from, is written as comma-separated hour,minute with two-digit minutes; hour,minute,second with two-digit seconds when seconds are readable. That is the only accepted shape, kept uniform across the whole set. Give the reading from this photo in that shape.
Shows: 11,50
